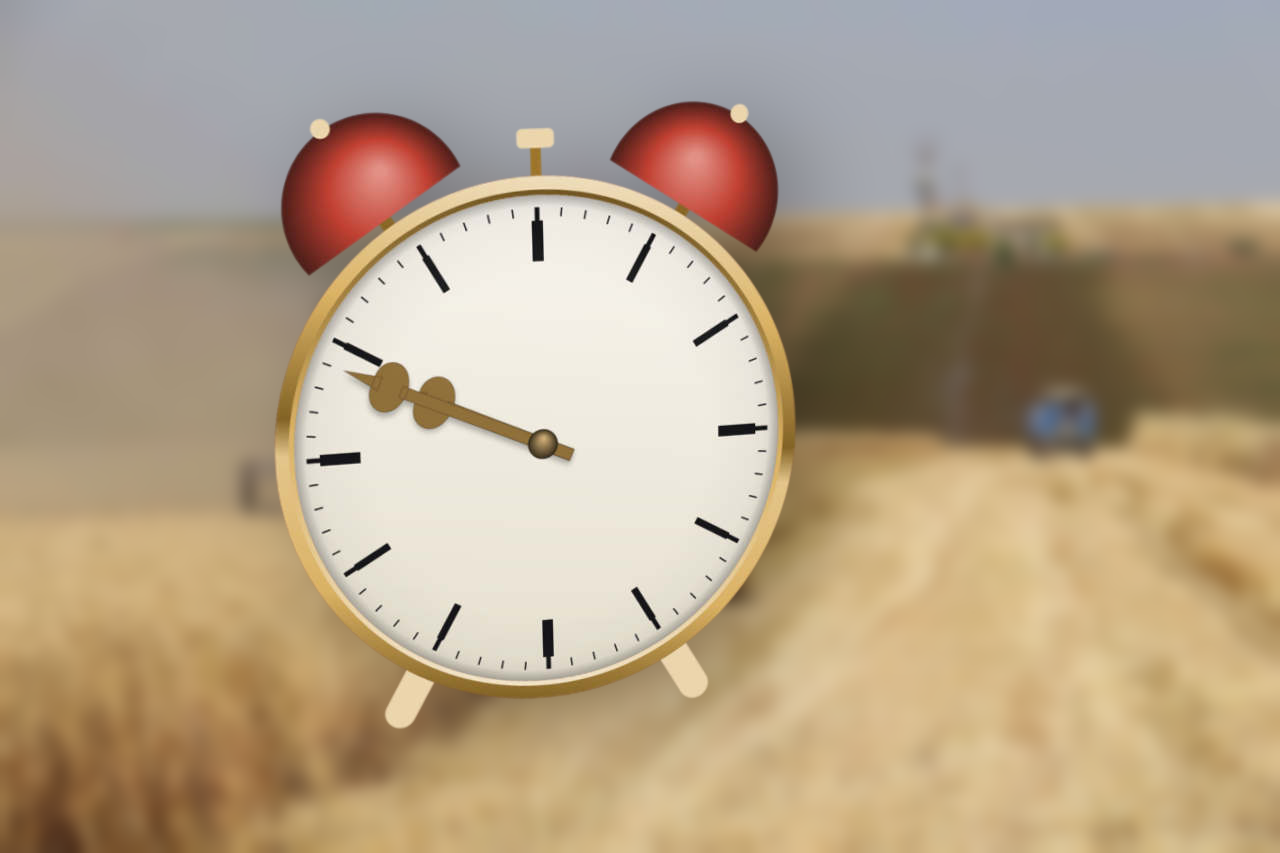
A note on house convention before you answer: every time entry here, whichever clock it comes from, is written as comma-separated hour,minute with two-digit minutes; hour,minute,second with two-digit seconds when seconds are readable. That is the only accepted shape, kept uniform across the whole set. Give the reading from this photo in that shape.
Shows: 9,49
